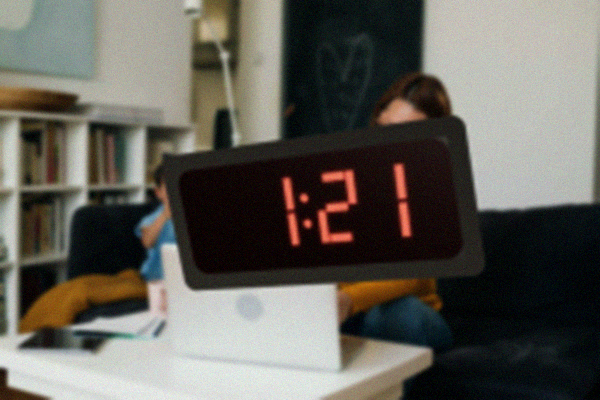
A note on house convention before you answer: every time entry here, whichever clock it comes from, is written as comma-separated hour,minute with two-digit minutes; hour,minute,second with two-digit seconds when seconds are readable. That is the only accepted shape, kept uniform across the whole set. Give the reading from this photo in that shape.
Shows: 1,21
